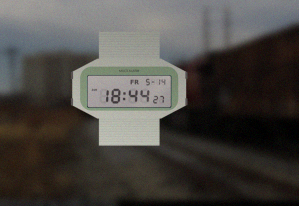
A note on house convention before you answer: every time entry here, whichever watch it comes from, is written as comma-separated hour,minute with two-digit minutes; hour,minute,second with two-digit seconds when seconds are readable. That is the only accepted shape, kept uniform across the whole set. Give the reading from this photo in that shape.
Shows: 18,44,27
